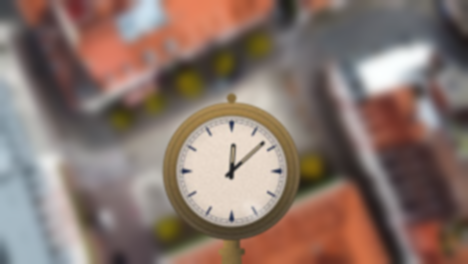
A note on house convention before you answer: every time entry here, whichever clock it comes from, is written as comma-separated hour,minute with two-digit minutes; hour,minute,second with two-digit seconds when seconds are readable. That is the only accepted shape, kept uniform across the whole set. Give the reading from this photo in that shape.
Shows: 12,08
